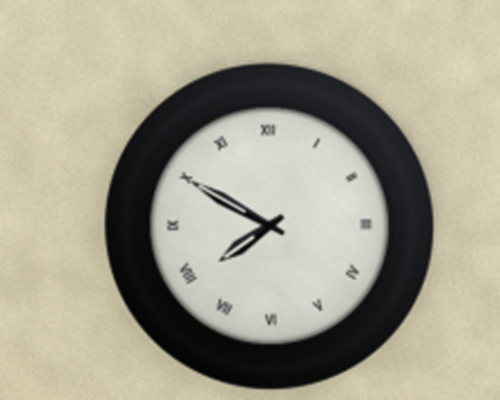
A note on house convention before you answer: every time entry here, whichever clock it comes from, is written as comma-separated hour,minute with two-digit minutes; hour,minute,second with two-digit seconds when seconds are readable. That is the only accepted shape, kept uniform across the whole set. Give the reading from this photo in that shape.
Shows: 7,50
